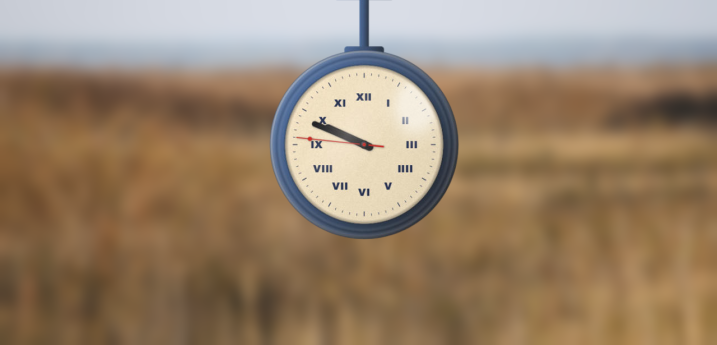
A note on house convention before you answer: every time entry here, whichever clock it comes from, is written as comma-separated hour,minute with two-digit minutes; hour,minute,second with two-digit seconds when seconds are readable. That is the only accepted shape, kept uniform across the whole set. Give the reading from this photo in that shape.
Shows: 9,48,46
